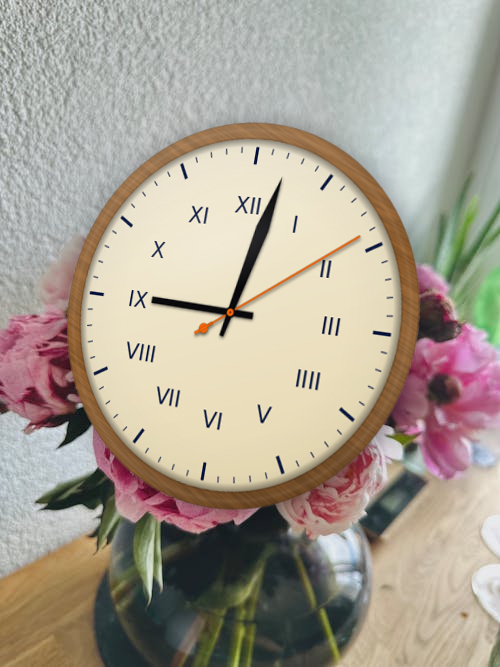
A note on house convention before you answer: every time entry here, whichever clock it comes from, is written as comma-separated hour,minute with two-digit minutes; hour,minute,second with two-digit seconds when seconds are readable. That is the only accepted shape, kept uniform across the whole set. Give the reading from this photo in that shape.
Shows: 9,02,09
